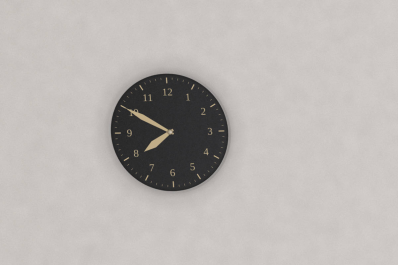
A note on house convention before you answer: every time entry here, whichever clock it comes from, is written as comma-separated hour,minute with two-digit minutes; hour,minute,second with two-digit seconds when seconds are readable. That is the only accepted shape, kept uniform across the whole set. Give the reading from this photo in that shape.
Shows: 7,50
